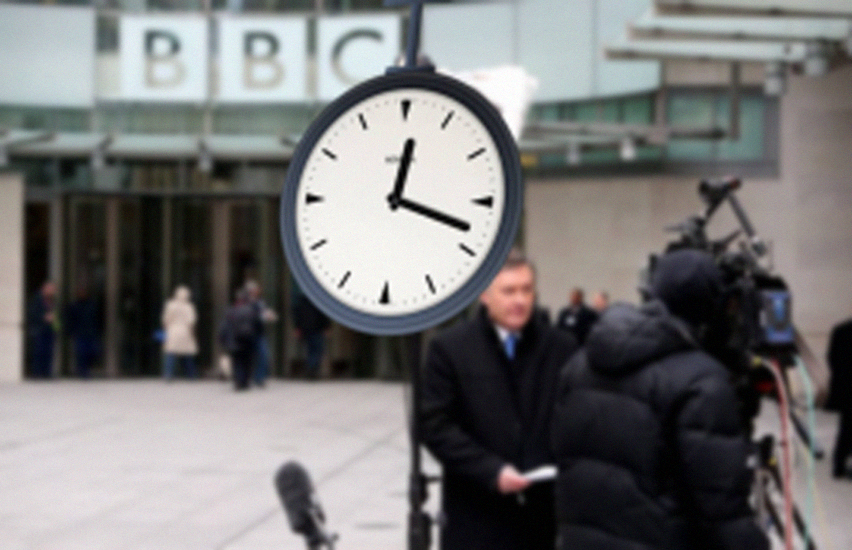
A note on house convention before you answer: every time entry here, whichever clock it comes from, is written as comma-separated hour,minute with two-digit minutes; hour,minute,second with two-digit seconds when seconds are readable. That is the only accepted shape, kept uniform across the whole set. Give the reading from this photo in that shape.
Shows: 12,18
